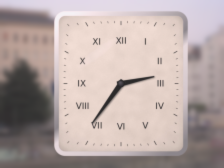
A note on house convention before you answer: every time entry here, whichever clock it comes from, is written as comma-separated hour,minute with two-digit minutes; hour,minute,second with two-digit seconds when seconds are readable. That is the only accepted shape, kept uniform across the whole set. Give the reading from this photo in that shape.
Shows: 2,36
